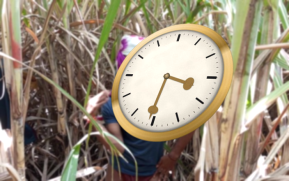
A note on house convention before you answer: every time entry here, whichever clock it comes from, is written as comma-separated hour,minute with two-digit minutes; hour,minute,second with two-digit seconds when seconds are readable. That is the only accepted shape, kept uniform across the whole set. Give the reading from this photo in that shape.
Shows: 3,31
